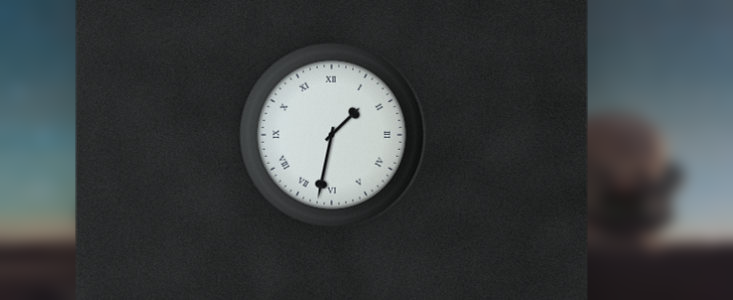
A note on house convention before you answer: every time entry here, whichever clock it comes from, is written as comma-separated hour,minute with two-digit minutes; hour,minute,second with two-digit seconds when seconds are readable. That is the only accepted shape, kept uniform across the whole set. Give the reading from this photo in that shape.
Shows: 1,32
